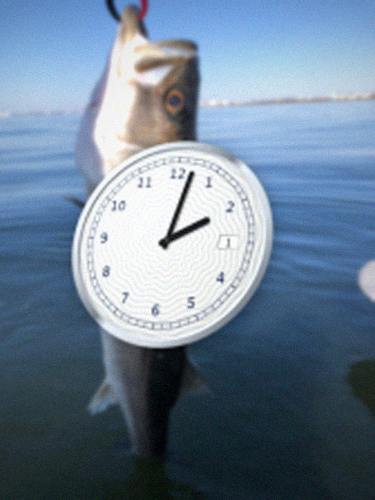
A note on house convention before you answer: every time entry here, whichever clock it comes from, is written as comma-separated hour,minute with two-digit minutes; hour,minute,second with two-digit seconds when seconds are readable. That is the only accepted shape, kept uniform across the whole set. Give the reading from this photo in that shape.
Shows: 2,02
